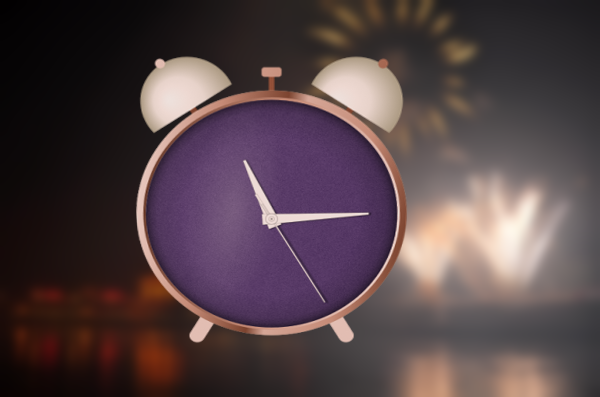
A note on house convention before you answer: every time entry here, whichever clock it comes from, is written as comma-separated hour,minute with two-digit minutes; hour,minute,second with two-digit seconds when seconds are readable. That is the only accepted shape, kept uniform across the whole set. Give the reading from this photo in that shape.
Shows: 11,14,25
